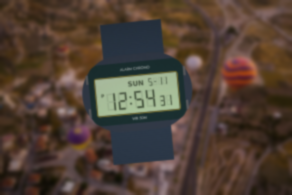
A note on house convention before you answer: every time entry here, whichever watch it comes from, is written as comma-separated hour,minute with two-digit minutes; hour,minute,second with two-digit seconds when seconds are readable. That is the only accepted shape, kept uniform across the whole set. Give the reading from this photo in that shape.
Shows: 12,54,31
